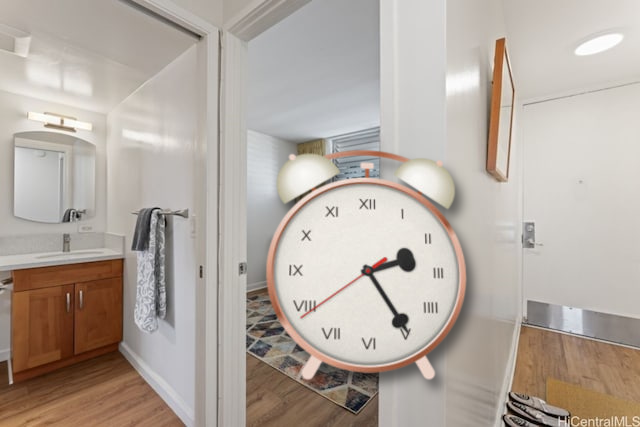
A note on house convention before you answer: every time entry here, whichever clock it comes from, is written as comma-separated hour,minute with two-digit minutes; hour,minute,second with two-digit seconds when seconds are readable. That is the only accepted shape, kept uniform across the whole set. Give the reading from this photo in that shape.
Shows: 2,24,39
